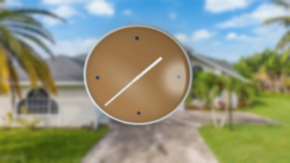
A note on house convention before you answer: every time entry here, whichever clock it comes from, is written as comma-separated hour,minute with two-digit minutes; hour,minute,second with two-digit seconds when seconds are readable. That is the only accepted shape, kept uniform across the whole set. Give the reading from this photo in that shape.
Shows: 1,38
